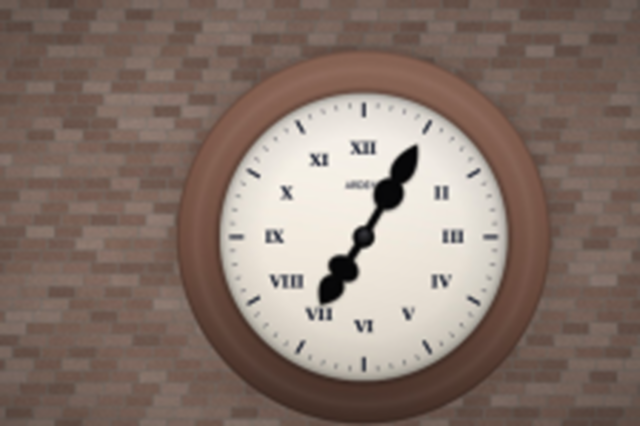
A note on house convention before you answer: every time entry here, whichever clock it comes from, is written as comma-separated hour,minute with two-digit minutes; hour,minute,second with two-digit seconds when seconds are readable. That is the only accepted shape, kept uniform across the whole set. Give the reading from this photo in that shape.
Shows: 7,05
